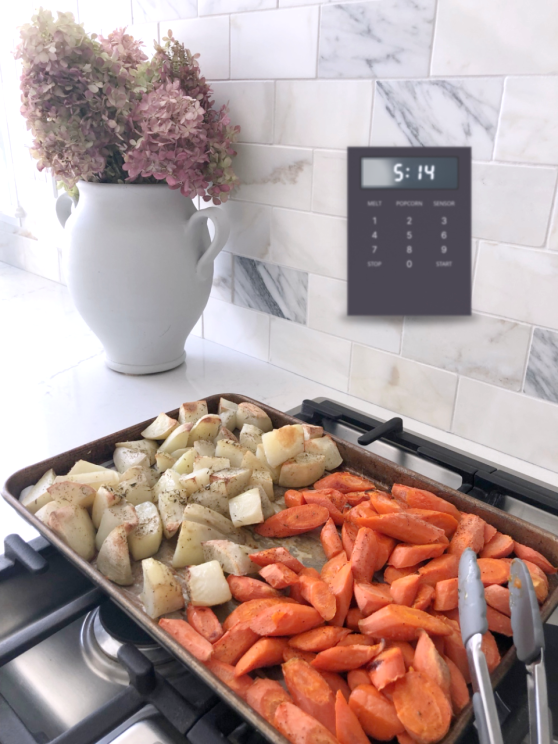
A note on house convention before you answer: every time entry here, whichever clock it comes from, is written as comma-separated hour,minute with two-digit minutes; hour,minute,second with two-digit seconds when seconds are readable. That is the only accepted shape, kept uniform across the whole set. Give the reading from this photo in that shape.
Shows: 5,14
